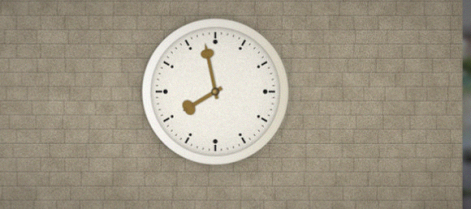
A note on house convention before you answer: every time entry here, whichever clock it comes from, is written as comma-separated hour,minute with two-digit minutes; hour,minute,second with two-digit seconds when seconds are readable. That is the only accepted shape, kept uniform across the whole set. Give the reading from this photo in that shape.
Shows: 7,58
